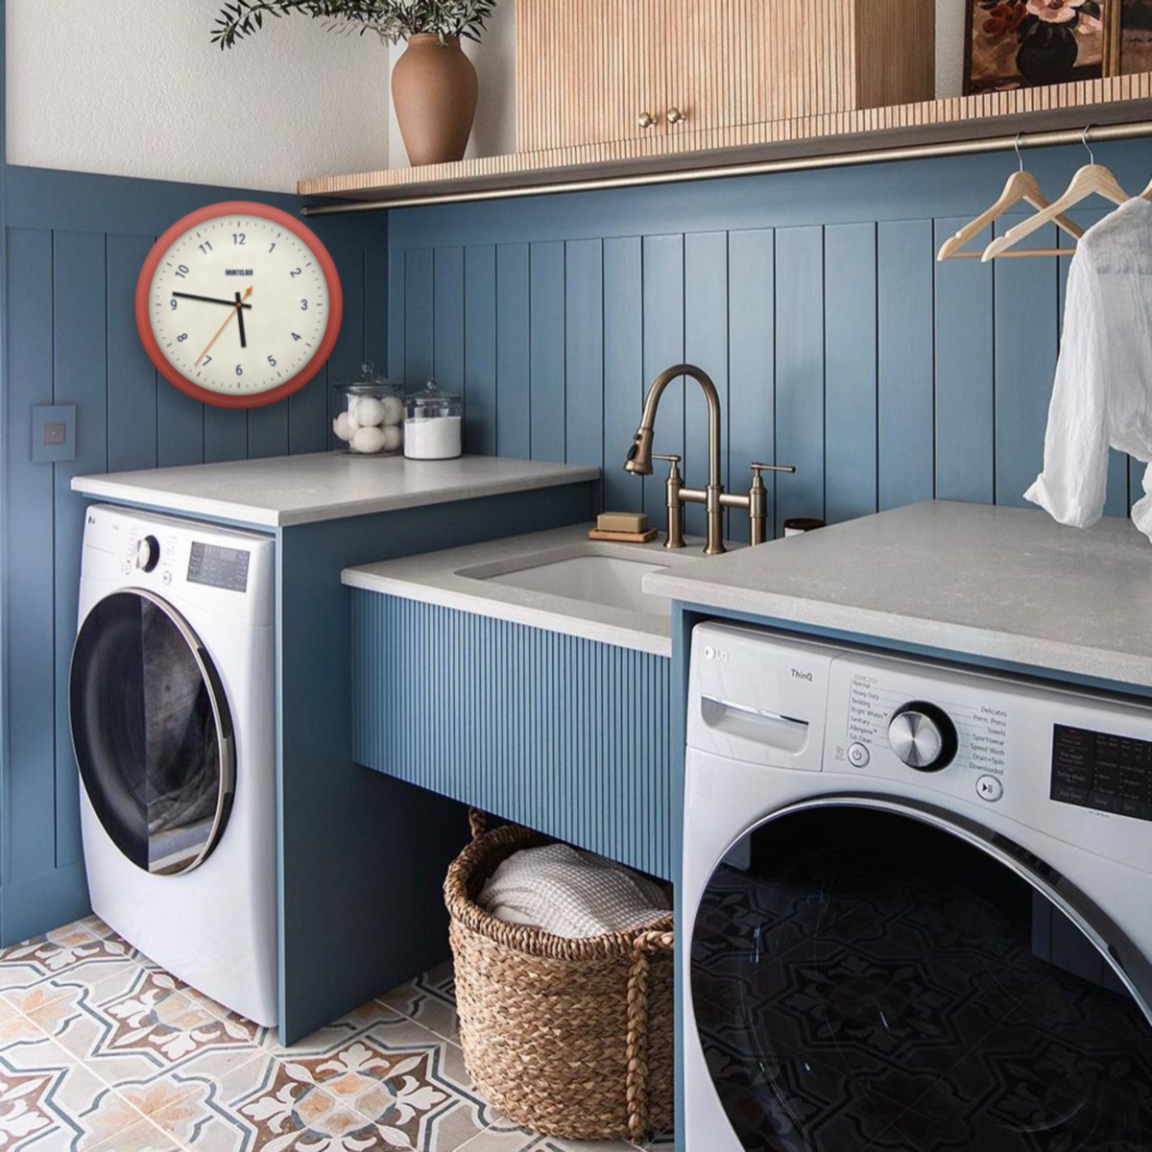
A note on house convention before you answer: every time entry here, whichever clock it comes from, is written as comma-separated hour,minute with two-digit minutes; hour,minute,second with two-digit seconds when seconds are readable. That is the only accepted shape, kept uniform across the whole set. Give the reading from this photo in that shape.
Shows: 5,46,36
